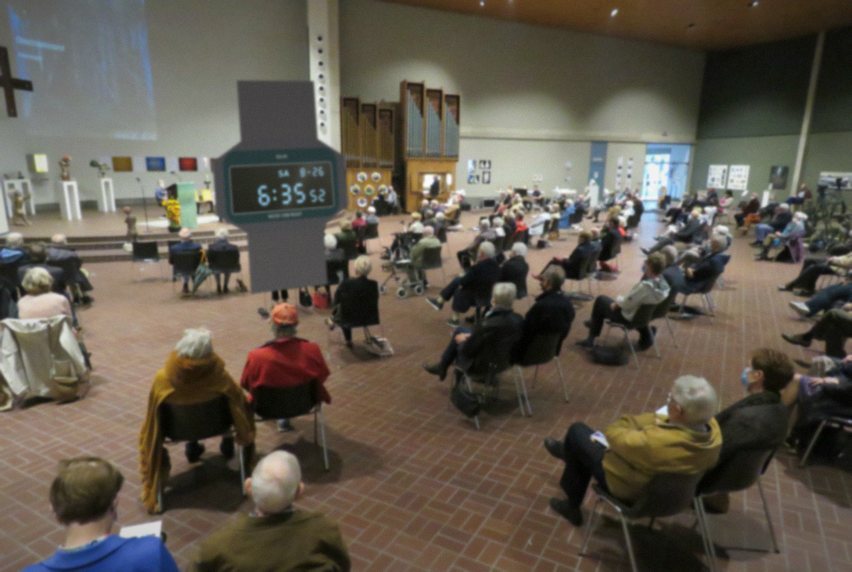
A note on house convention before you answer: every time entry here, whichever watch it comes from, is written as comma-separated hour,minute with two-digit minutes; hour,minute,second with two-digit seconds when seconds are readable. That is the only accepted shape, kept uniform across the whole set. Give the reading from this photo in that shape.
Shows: 6,35,52
